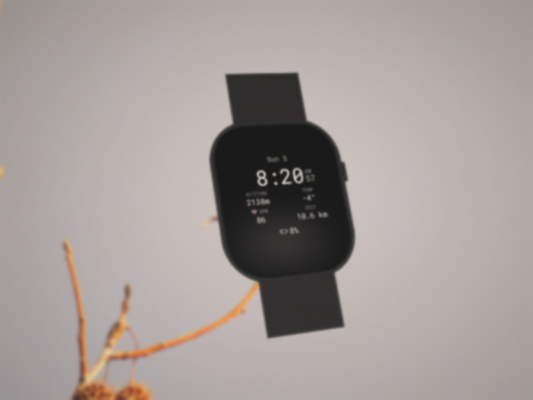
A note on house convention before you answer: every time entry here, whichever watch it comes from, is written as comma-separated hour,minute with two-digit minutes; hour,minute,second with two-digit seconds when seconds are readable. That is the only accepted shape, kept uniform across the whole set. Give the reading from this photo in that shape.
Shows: 8,20
